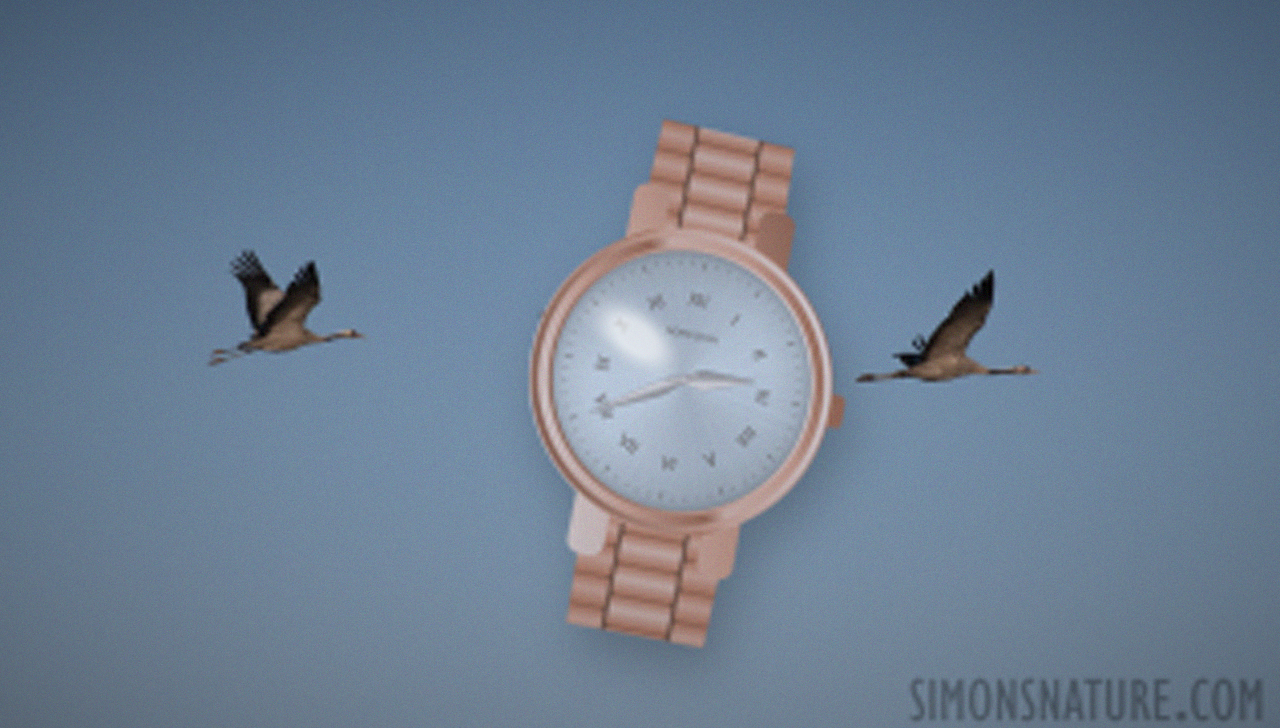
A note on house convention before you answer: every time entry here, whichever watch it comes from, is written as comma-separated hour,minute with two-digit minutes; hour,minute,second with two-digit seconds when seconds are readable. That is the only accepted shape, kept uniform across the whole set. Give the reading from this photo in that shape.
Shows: 2,40
